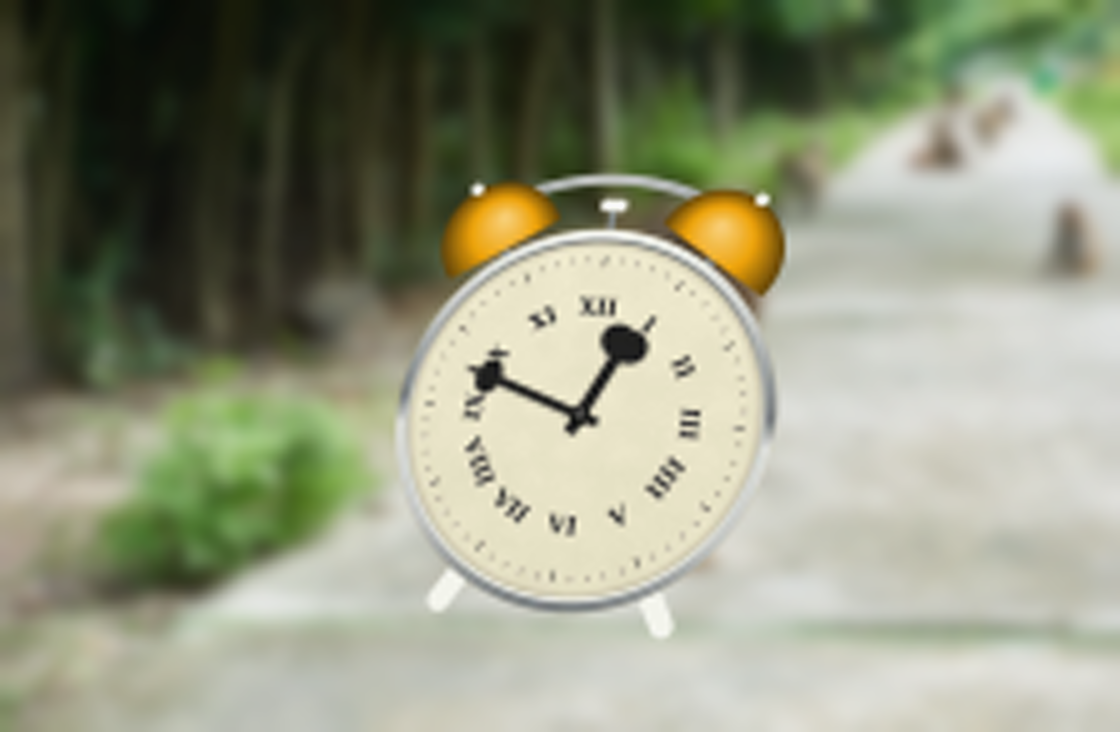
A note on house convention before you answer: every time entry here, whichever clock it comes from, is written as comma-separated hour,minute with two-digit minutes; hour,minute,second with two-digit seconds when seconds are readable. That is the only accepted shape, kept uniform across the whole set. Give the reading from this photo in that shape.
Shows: 12,48
